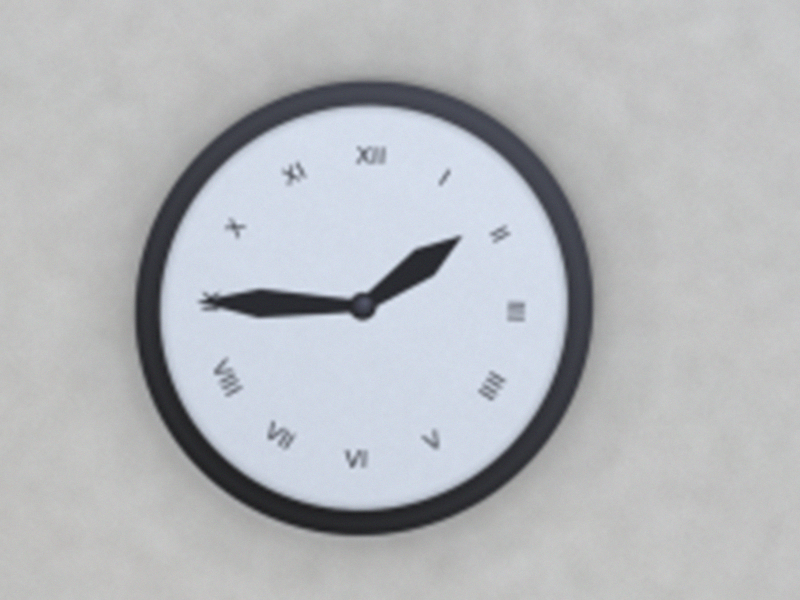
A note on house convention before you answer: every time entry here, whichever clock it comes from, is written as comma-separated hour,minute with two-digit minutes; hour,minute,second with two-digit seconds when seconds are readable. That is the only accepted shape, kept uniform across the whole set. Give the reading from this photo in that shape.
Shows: 1,45
